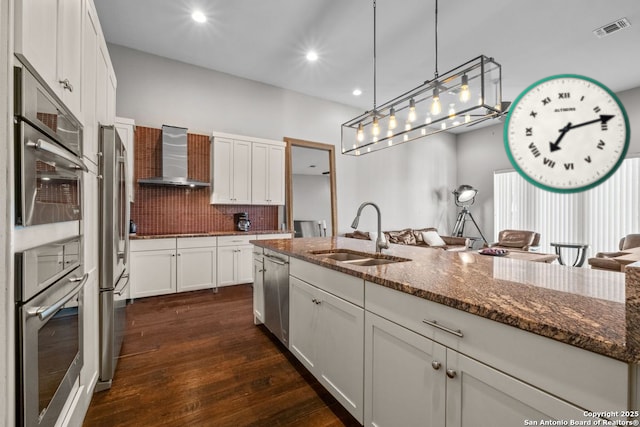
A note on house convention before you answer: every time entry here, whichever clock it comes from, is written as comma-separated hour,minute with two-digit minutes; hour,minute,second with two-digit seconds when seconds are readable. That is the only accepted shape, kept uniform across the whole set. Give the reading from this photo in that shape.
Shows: 7,13
